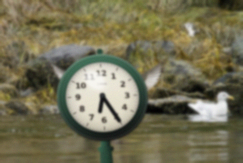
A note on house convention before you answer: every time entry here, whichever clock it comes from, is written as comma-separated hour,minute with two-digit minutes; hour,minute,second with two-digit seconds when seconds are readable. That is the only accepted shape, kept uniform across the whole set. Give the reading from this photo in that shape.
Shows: 6,25
